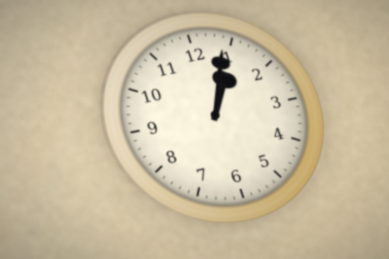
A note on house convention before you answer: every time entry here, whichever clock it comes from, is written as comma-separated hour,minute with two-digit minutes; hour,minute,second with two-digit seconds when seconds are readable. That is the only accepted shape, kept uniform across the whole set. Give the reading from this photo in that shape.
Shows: 1,04
